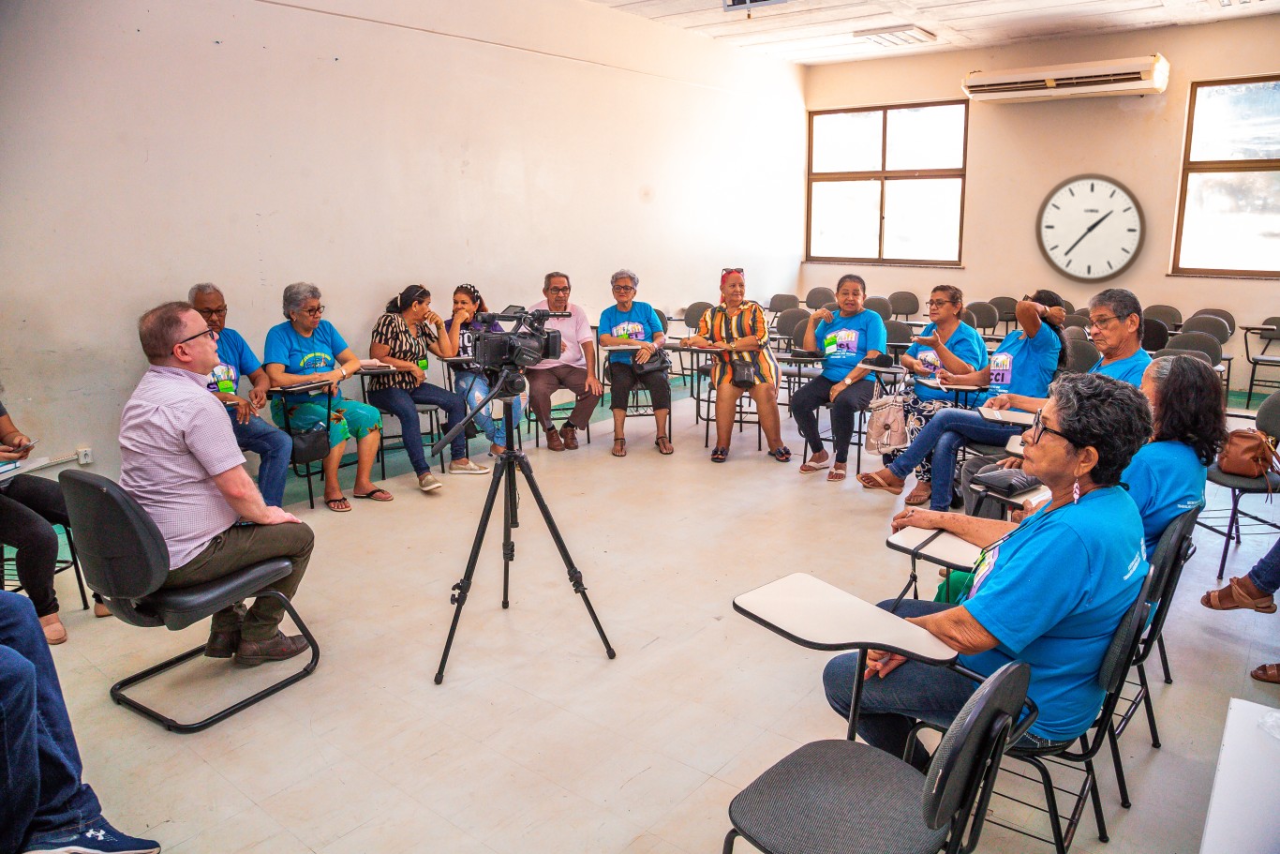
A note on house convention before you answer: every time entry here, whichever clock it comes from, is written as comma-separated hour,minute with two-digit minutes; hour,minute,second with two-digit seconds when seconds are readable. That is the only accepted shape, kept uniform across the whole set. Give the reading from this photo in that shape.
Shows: 1,37
